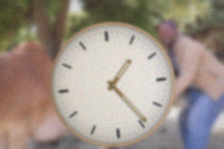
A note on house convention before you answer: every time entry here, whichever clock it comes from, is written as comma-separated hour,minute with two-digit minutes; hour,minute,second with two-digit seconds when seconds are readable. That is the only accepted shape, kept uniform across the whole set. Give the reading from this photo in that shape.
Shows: 1,24
